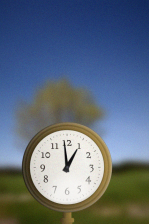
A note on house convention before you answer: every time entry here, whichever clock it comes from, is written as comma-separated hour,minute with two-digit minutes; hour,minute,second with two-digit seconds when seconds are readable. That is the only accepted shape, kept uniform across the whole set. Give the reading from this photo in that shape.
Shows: 12,59
